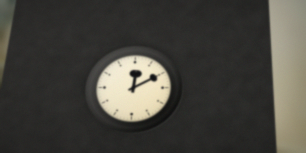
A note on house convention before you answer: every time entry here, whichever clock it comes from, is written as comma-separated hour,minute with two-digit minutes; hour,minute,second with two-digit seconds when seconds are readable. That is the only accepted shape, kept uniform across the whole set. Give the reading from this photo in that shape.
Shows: 12,10
